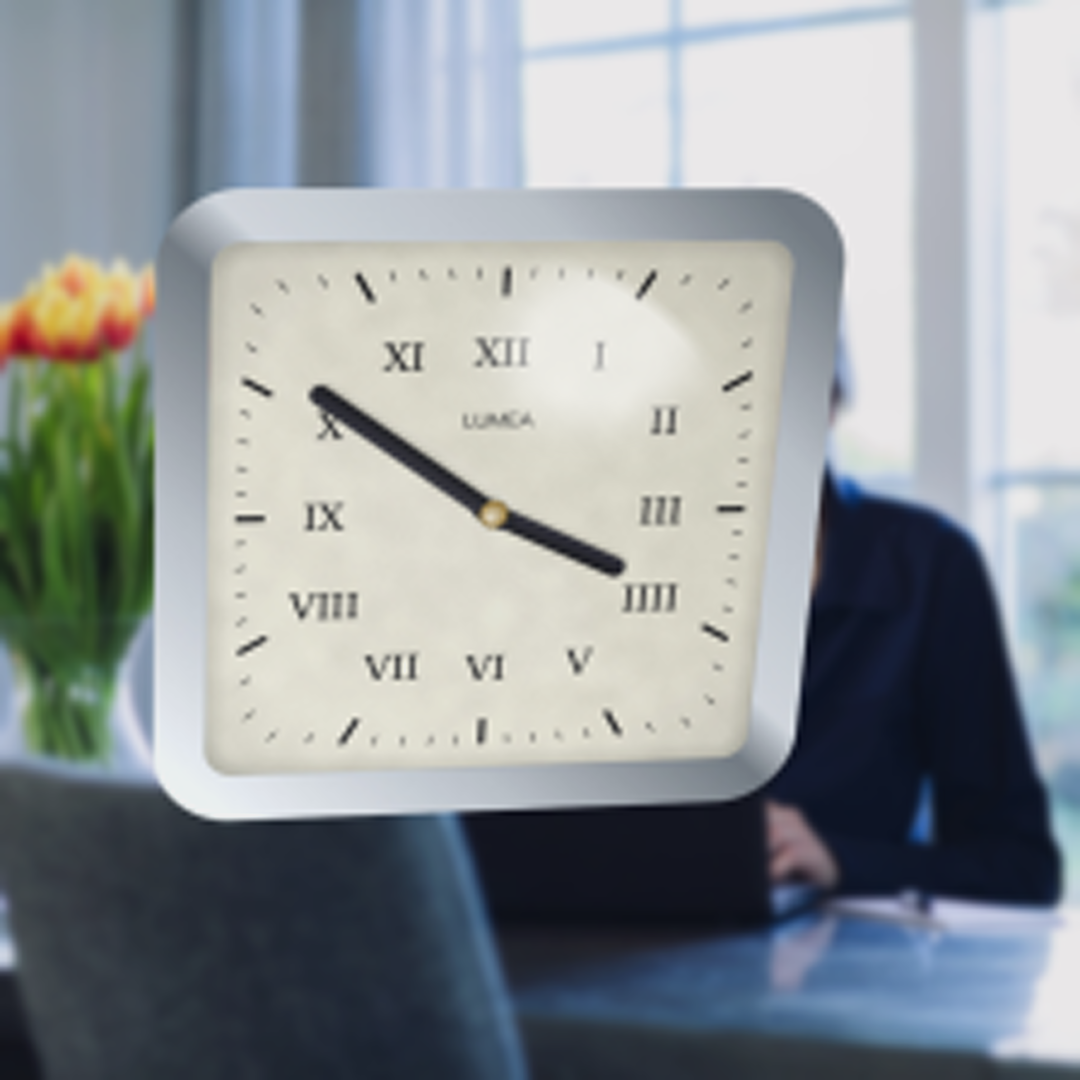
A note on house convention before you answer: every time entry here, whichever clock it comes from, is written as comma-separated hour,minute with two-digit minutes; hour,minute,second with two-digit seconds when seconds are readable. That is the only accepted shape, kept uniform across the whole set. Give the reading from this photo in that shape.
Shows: 3,51
